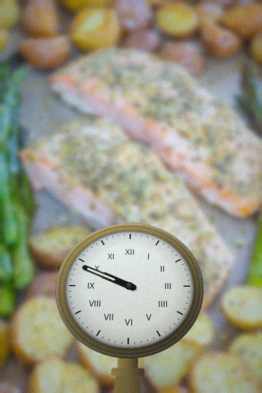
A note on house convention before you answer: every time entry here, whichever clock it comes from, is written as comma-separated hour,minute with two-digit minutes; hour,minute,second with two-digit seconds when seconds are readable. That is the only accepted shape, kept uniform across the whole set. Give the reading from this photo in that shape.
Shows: 9,49
